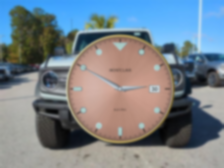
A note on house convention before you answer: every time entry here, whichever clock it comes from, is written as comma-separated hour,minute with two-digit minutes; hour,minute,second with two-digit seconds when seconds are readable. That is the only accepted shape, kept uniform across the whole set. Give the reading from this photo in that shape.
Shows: 2,50
